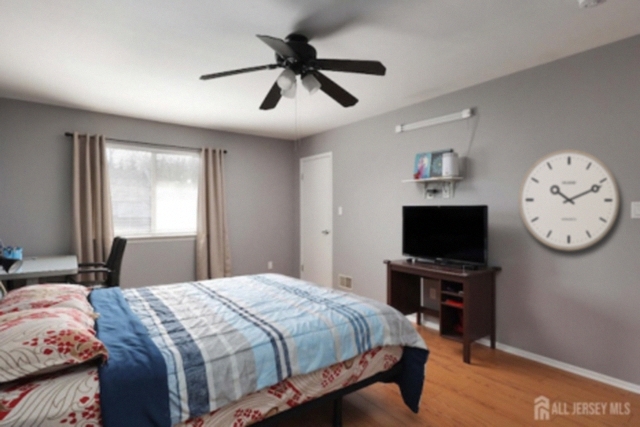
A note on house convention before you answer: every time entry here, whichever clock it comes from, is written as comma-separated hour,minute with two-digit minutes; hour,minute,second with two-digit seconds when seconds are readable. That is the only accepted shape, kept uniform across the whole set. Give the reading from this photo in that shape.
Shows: 10,11
